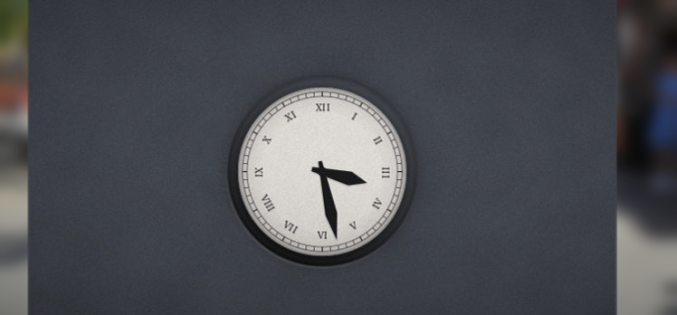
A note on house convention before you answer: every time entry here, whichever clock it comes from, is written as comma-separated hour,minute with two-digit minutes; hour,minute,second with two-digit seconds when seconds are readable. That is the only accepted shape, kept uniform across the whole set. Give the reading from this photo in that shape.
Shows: 3,28
